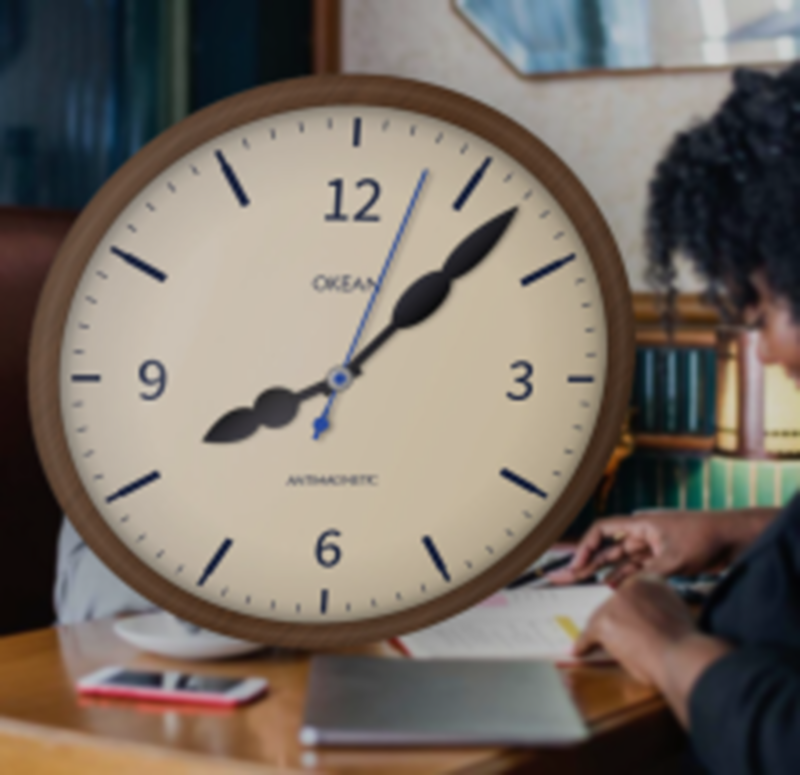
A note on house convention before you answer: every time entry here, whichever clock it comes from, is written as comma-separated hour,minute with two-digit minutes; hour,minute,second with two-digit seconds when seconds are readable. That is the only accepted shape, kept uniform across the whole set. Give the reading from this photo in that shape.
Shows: 8,07,03
